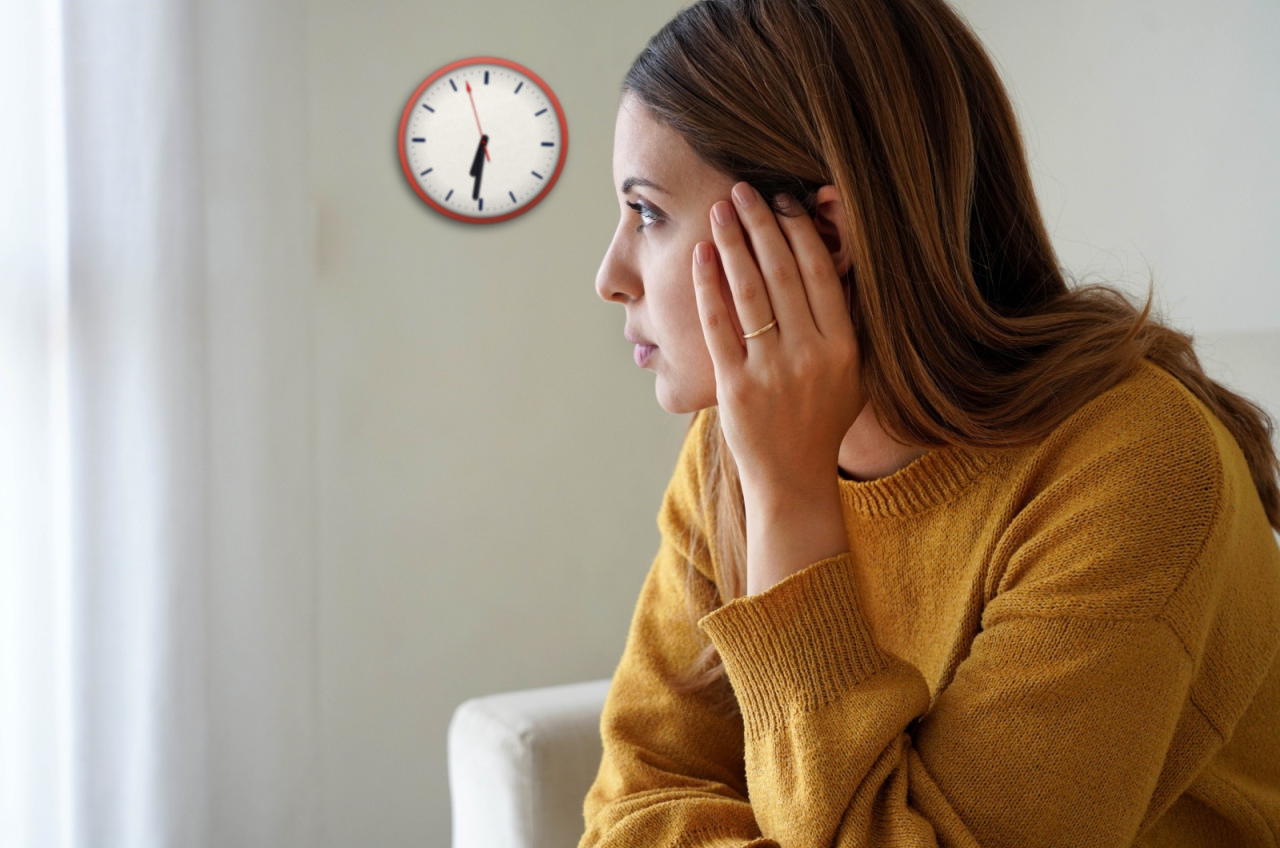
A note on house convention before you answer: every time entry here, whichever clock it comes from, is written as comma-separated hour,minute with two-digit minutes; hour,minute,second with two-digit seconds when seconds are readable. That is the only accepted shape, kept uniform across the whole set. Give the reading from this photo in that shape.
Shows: 6,30,57
